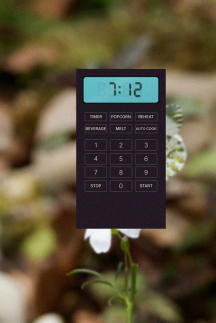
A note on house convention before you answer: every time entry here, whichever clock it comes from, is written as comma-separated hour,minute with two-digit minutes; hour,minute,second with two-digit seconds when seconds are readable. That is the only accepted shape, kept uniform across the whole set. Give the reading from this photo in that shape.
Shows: 7,12
